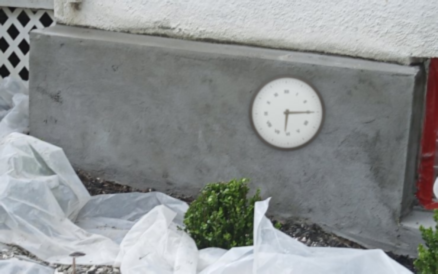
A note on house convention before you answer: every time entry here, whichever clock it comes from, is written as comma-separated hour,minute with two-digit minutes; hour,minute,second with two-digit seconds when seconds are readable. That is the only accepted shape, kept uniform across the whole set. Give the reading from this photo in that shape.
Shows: 6,15
